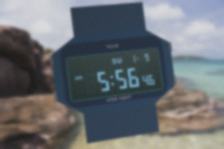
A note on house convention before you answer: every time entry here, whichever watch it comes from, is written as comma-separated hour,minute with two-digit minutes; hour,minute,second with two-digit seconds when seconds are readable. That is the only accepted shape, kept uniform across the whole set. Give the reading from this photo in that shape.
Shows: 5,56
